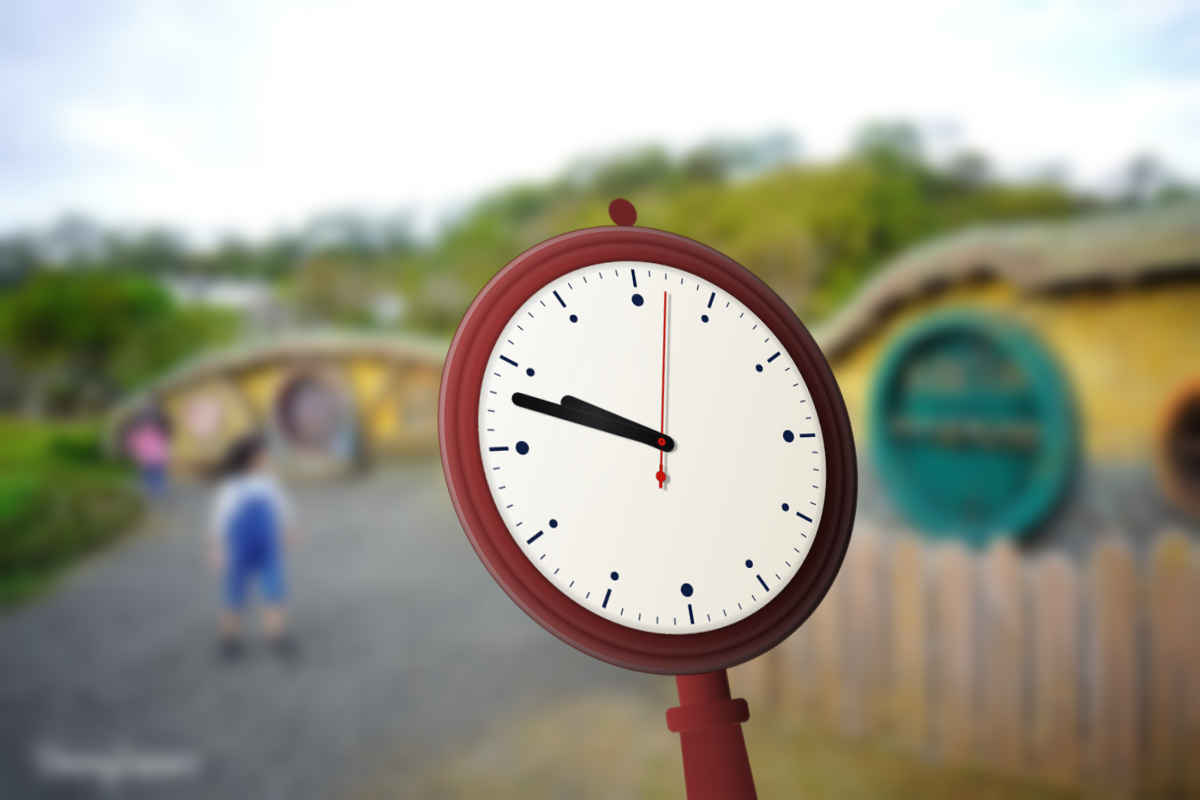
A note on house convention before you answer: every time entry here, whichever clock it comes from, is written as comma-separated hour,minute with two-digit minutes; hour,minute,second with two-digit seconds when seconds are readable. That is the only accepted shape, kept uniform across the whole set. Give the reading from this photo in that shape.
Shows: 9,48,02
